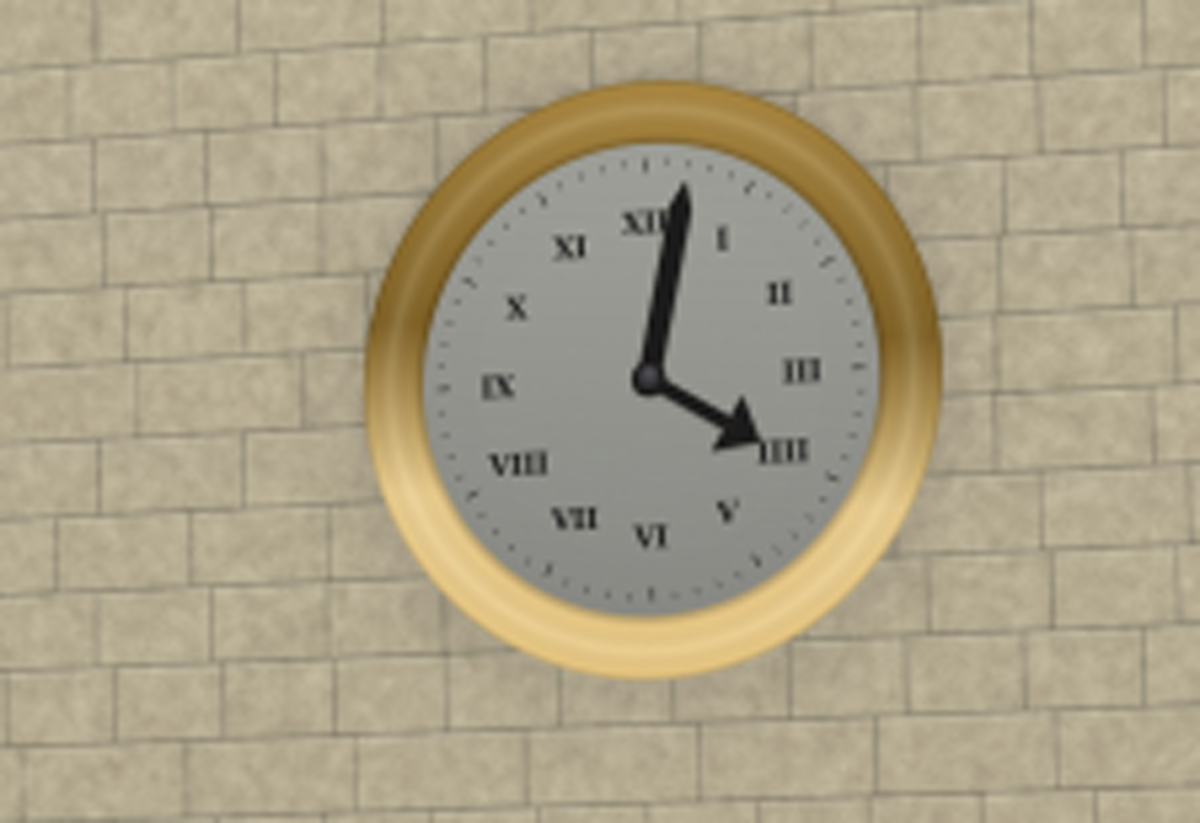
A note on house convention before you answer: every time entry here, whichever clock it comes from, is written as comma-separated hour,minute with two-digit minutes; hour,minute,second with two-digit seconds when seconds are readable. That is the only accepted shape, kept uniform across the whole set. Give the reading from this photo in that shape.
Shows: 4,02
